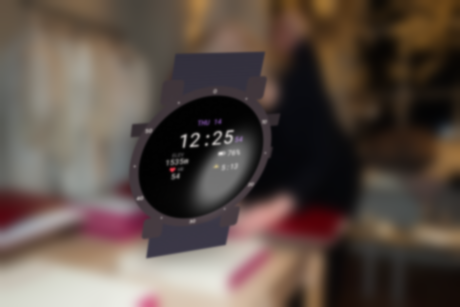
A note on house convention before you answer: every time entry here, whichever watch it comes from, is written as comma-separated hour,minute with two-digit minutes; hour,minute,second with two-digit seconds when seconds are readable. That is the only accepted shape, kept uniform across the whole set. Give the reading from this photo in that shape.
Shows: 12,25
